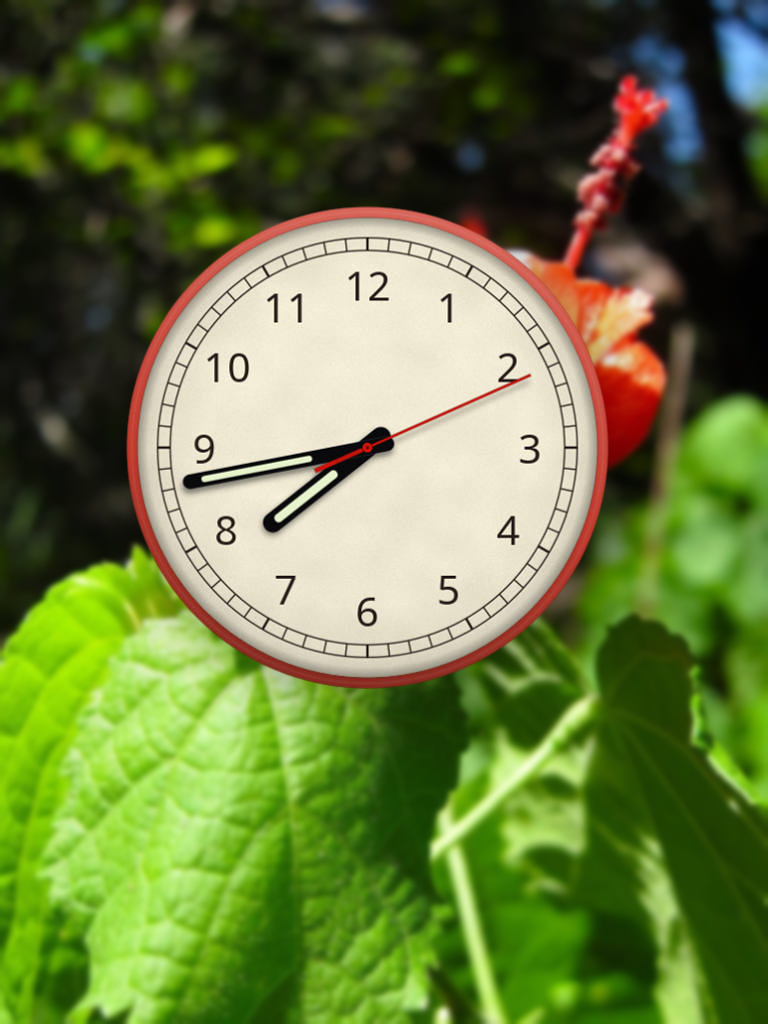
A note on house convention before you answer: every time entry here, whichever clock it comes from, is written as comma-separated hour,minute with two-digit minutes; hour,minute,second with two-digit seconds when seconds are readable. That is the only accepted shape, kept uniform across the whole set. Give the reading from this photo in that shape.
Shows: 7,43,11
